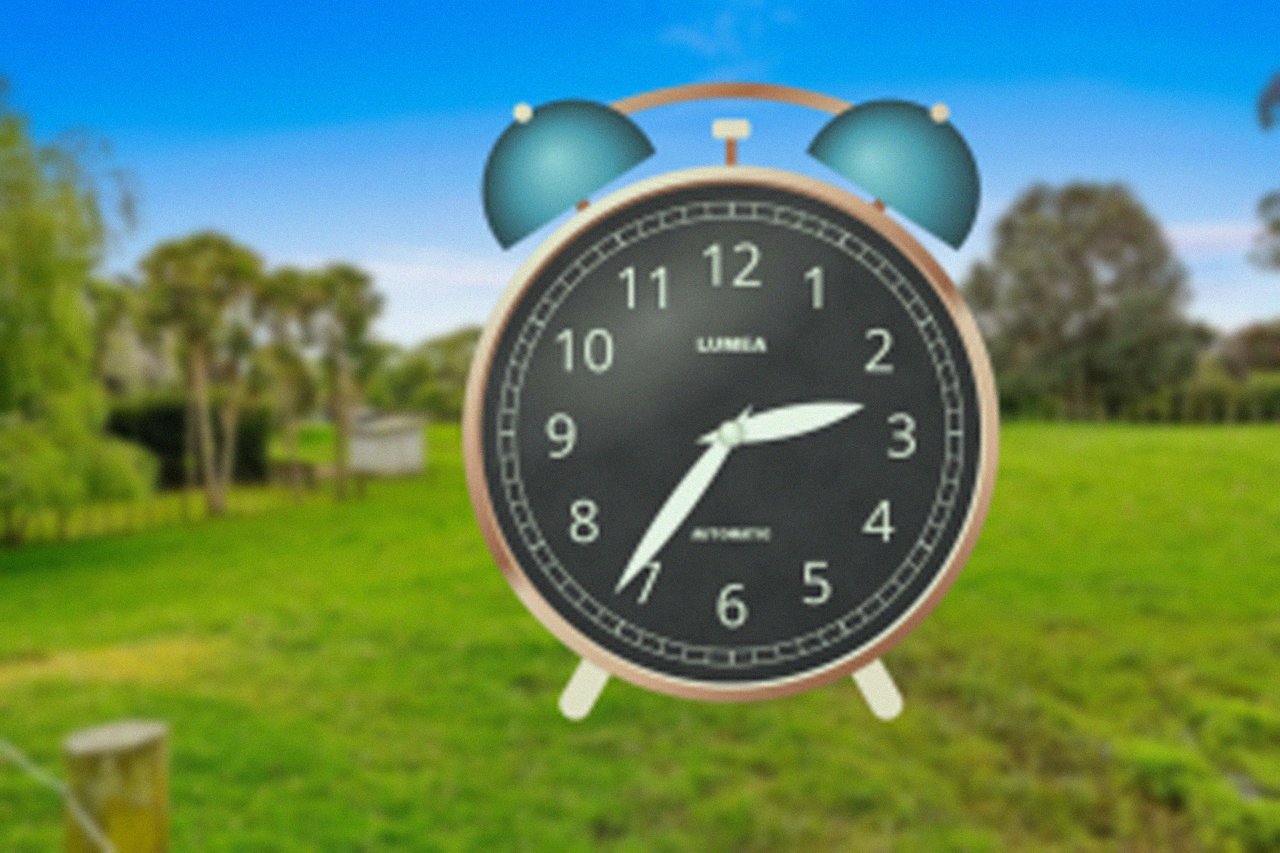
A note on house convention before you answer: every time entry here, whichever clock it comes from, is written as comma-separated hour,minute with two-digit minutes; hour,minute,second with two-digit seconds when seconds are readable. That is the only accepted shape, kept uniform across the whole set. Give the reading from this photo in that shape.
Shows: 2,36
